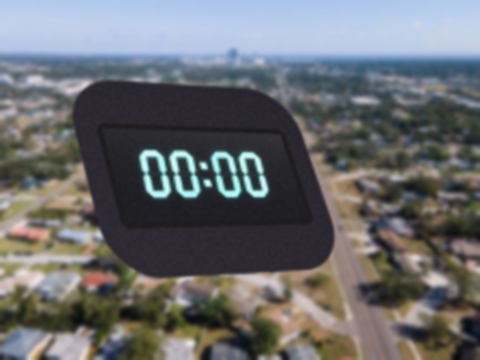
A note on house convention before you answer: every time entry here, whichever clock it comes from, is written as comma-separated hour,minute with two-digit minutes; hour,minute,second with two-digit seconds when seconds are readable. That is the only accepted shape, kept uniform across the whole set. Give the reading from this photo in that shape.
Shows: 0,00
